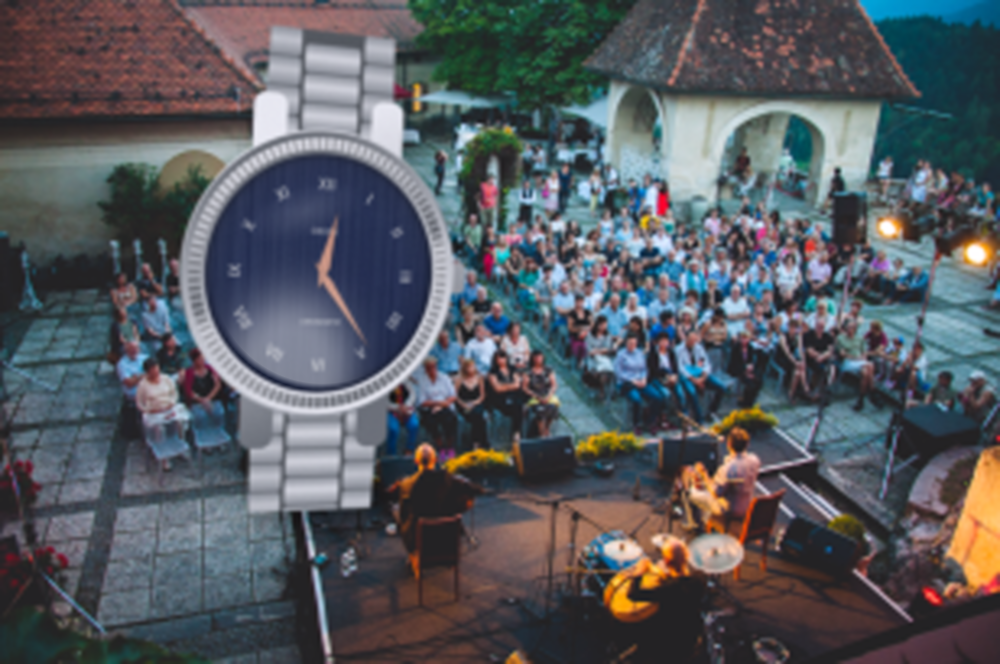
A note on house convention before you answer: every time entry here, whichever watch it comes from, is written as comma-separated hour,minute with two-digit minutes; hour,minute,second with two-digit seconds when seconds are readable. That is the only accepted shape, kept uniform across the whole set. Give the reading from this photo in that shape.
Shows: 12,24
